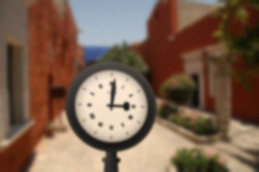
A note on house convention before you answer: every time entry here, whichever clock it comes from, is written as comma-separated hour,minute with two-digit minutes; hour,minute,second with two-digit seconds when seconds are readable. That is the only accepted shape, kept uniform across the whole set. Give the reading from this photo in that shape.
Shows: 3,01
